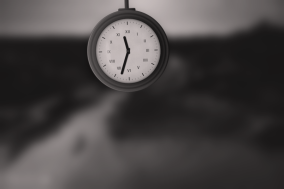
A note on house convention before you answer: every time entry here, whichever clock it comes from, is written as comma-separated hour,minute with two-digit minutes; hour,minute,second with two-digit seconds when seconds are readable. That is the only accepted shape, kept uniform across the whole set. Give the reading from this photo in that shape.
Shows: 11,33
